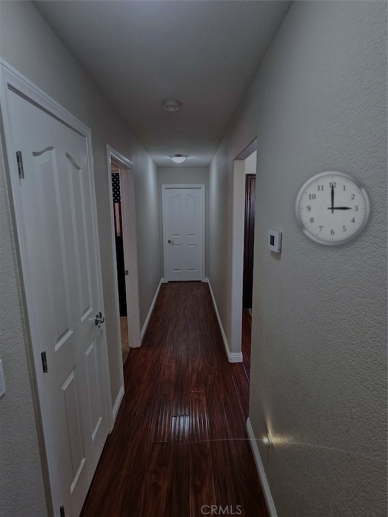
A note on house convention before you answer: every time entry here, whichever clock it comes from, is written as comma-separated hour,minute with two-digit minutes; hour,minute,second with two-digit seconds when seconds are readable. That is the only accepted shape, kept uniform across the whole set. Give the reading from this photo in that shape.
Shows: 3,00
